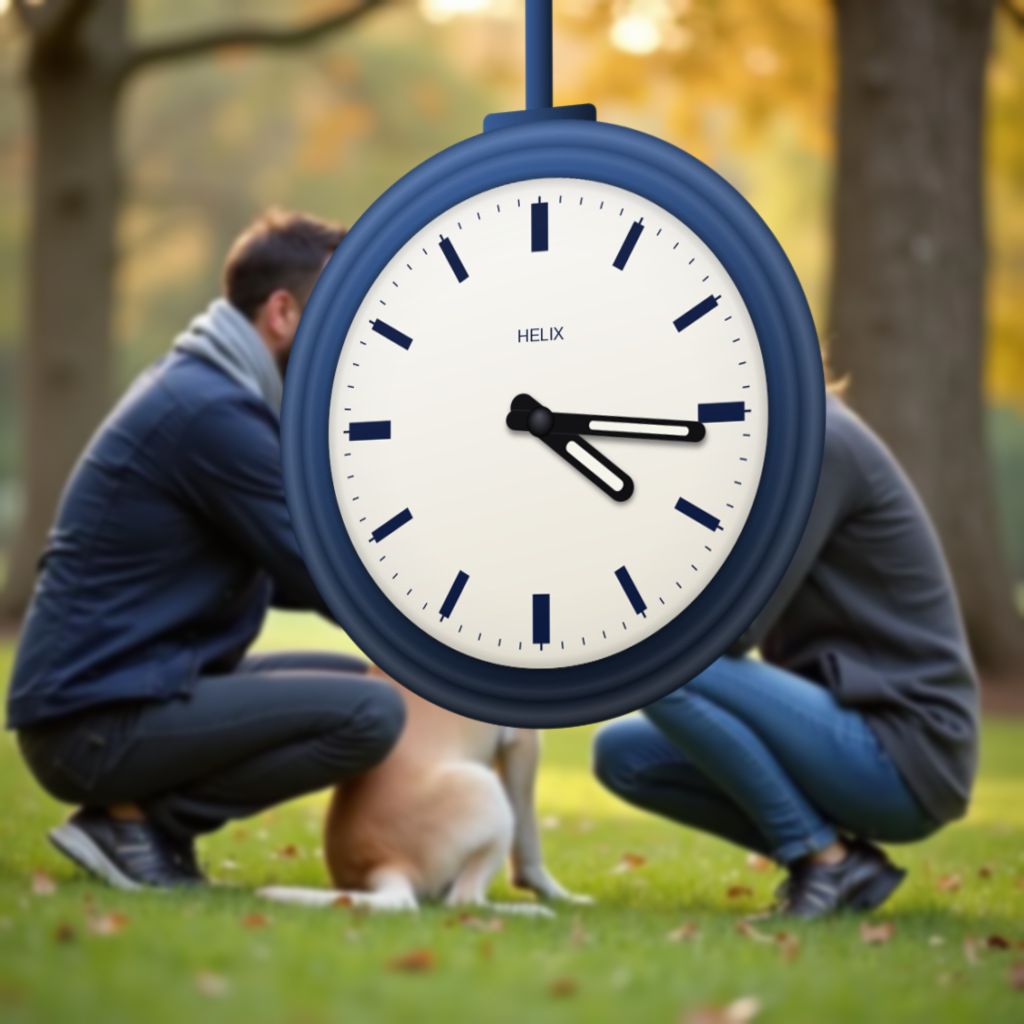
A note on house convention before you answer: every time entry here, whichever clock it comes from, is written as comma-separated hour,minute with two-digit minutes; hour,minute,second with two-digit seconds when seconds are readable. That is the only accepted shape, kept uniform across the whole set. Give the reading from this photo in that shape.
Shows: 4,16
